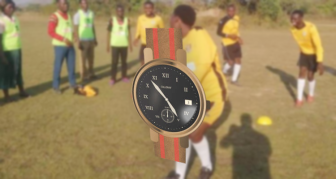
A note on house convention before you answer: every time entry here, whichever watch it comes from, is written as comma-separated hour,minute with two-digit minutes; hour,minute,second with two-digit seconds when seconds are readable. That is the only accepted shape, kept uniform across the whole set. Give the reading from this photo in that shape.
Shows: 4,53
